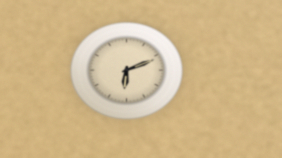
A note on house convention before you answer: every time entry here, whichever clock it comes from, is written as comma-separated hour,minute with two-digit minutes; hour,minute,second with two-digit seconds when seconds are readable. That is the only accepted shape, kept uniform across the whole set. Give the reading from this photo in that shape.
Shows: 6,11
